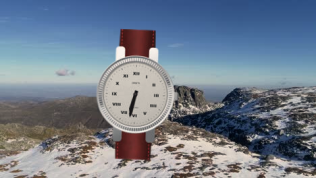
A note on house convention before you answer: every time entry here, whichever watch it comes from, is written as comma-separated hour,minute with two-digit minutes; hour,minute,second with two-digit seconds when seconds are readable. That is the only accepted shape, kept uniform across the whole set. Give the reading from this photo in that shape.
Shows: 6,32
